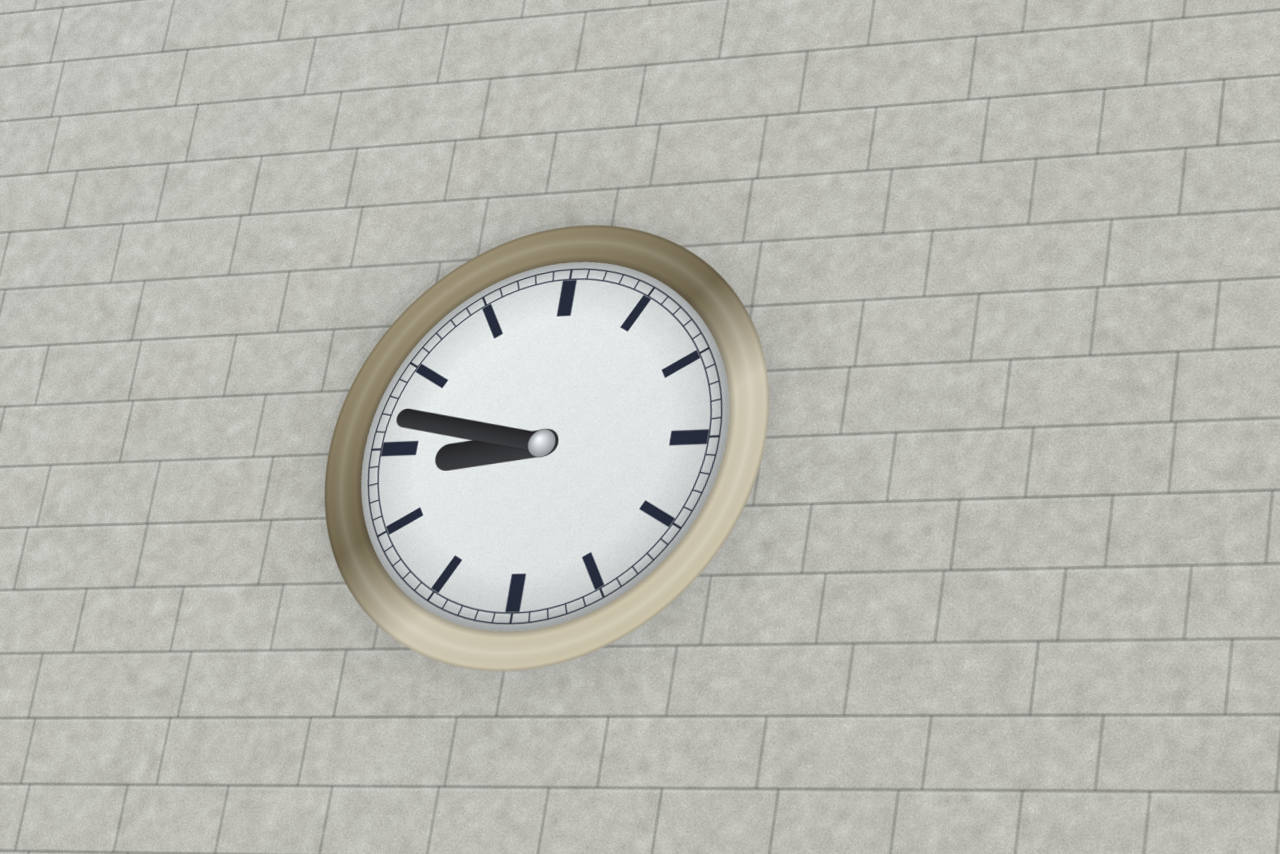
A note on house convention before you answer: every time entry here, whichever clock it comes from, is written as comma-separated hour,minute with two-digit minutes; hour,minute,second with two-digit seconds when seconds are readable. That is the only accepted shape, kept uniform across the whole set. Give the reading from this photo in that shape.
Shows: 8,47
